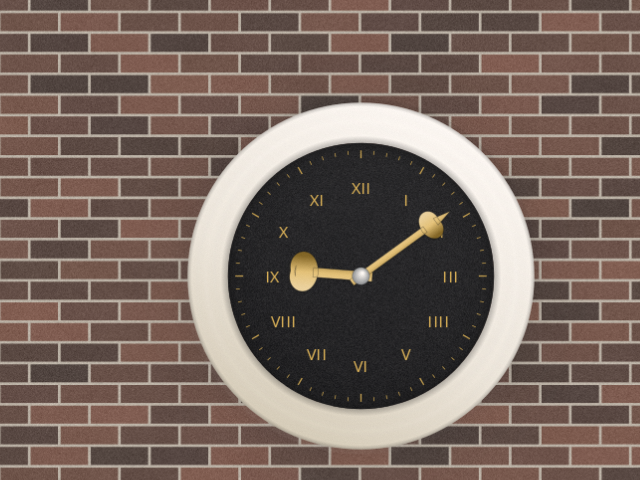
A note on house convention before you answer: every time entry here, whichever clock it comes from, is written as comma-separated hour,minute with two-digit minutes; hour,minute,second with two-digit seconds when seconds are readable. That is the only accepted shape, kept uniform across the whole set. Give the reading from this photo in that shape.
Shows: 9,09
